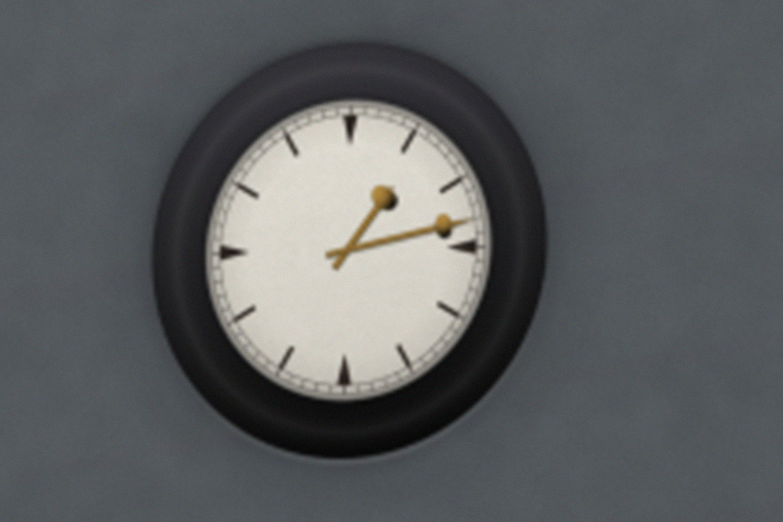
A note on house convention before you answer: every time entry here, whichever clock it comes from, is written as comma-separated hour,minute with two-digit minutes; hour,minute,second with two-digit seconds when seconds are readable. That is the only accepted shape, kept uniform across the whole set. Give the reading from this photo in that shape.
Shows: 1,13
